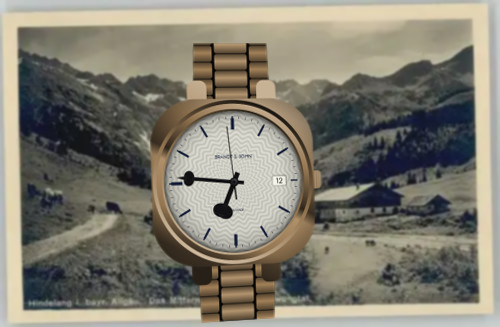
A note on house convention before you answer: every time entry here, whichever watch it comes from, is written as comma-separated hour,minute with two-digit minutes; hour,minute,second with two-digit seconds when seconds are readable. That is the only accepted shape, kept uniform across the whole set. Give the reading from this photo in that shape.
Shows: 6,45,59
